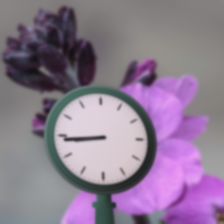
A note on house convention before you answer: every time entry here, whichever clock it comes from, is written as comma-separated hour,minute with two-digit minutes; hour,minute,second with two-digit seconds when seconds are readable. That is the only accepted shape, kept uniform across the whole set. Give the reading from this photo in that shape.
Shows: 8,44
